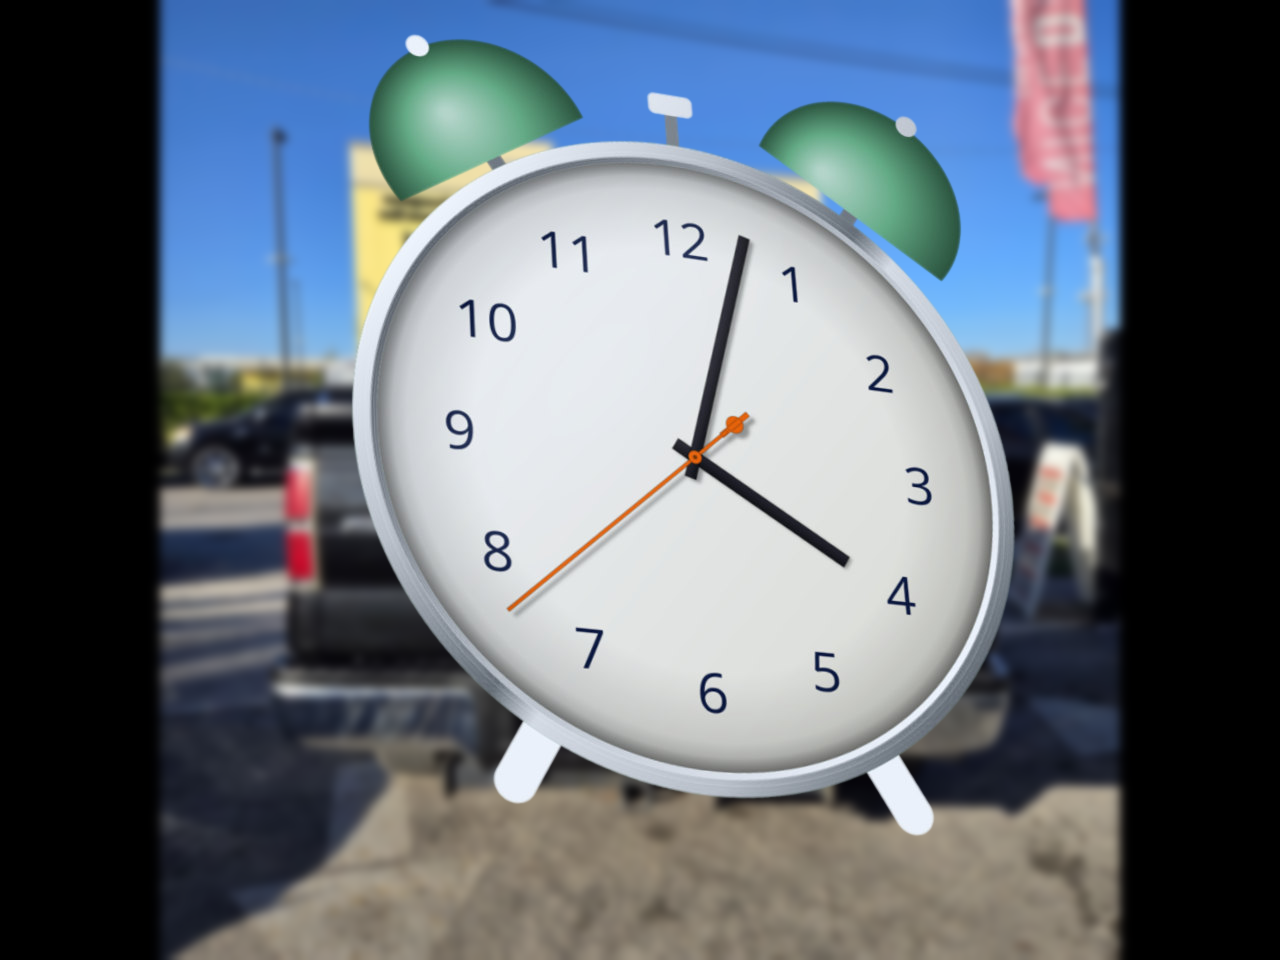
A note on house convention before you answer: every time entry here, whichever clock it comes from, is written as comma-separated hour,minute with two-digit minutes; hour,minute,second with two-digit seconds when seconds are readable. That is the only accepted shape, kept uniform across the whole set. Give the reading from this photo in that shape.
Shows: 4,02,38
